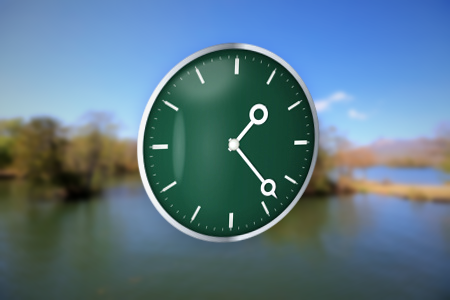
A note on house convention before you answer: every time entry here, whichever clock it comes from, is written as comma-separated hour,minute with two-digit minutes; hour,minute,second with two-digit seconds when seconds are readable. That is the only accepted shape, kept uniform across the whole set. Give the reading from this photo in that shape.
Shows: 1,23
